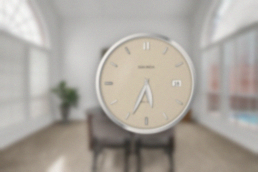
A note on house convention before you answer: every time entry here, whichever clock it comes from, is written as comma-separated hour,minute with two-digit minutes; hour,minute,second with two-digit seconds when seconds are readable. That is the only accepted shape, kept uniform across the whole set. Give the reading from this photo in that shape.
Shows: 5,34
